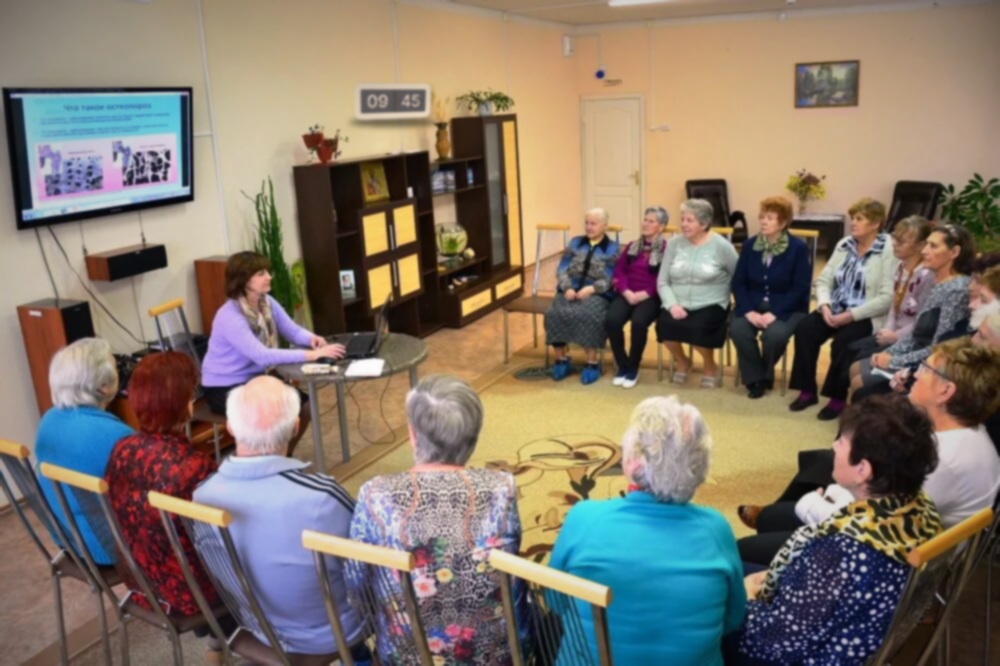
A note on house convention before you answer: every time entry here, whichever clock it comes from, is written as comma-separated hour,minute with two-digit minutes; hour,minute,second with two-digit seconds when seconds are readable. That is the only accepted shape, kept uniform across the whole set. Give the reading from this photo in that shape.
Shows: 9,45
